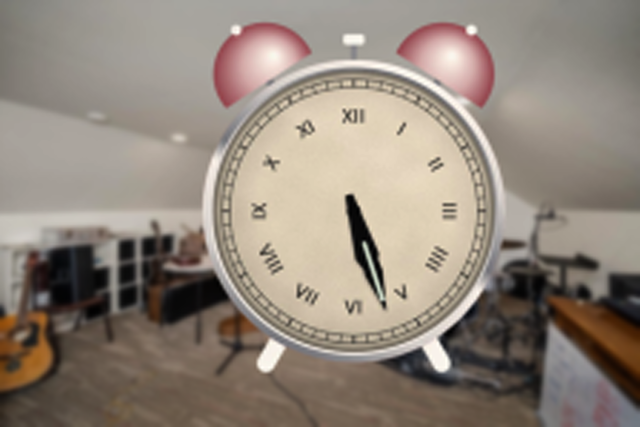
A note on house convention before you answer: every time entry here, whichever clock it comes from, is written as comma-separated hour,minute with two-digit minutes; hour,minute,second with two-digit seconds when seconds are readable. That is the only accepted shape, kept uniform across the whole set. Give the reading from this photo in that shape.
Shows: 5,27
